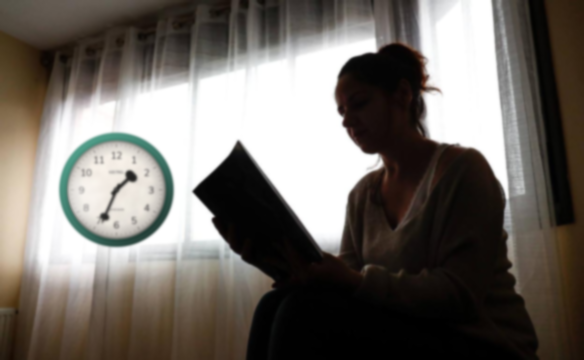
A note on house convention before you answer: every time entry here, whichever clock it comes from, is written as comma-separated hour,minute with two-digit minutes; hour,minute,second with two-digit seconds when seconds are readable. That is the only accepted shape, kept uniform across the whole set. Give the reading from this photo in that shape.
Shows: 1,34
